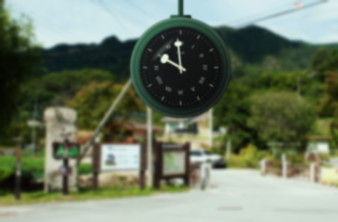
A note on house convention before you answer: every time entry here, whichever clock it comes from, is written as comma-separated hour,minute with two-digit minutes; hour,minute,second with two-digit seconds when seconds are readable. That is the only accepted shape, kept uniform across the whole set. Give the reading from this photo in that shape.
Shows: 9,59
